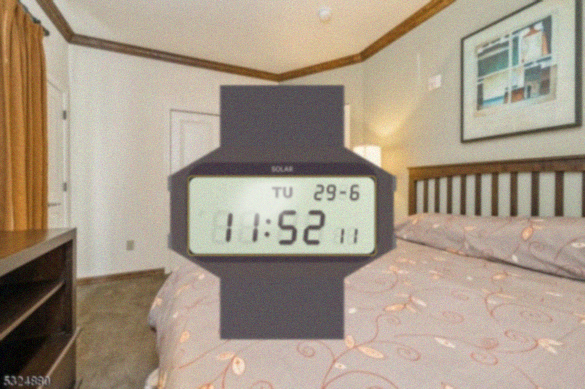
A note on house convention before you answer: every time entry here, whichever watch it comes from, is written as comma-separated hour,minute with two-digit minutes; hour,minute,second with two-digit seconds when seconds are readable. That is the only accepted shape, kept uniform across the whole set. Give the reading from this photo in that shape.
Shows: 11,52,11
